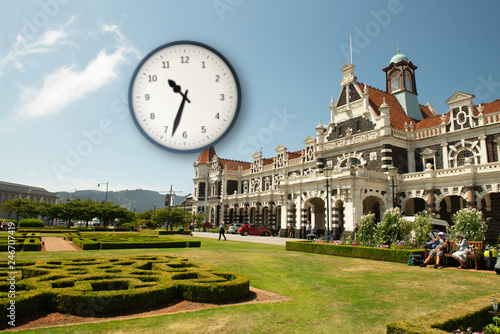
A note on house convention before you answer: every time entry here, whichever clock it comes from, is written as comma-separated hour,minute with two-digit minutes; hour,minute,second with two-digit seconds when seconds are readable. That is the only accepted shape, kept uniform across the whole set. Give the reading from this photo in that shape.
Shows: 10,33
